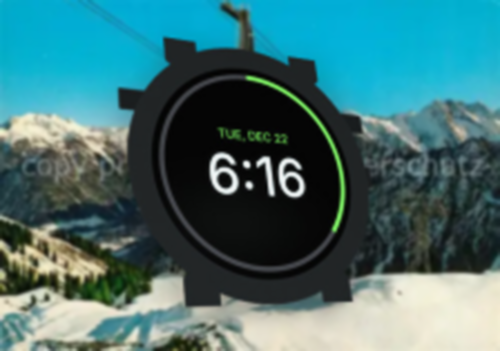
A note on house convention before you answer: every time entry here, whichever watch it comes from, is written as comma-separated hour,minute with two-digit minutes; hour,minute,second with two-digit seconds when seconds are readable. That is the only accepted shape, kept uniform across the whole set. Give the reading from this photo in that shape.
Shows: 6,16
